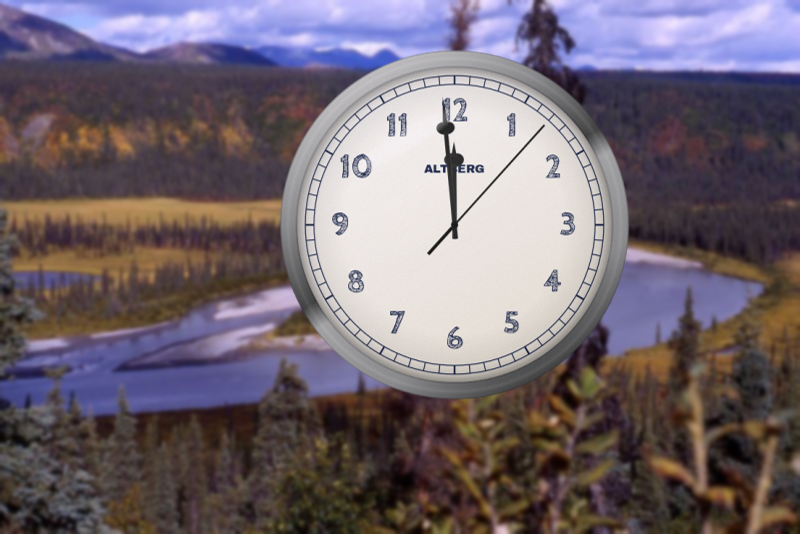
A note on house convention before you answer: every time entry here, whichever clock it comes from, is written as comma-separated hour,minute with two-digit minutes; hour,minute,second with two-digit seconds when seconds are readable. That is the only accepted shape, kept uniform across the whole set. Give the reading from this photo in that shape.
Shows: 11,59,07
